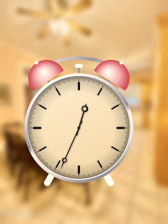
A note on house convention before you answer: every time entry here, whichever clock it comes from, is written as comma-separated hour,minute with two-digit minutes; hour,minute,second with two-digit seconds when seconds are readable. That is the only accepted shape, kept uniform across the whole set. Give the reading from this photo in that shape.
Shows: 12,34
